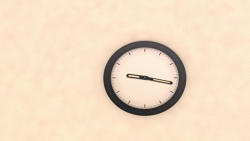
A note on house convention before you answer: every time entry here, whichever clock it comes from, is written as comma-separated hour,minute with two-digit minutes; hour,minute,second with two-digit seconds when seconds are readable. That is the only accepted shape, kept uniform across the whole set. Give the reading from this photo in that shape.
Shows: 9,17
